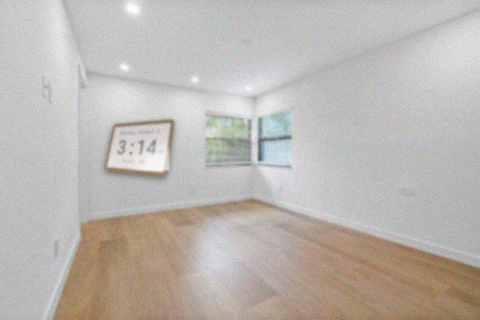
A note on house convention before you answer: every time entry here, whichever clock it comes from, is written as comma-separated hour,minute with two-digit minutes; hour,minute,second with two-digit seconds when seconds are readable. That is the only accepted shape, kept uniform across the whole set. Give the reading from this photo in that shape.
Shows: 3,14
